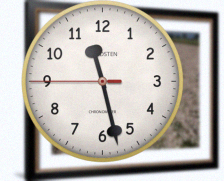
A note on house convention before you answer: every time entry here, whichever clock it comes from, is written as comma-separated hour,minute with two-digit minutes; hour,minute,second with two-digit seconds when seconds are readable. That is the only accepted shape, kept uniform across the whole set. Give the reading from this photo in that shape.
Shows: 11,27,45
